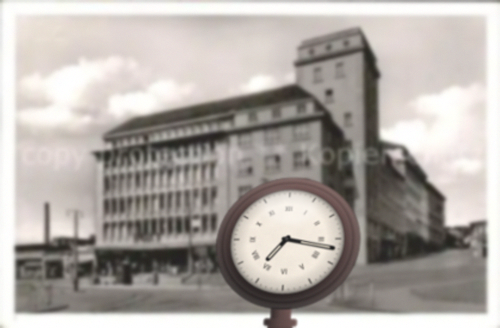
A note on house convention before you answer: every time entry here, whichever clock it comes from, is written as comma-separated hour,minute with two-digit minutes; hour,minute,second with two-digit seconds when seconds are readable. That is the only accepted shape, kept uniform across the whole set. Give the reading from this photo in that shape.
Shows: 7,17
